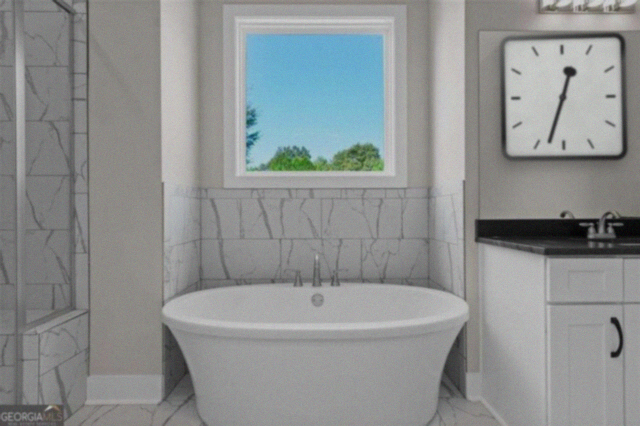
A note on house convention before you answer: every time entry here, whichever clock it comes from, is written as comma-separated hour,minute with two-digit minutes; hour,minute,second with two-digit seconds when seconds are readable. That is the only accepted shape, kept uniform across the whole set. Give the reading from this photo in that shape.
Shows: 12,33
